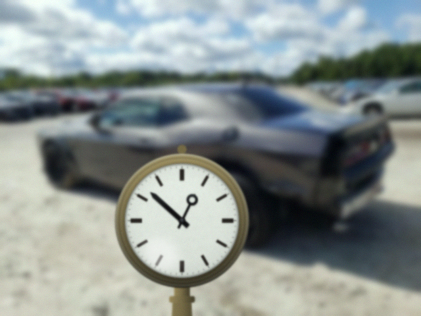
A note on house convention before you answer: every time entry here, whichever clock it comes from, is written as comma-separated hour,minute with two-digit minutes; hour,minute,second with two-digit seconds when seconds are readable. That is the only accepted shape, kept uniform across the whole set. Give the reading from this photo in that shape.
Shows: 12,52
